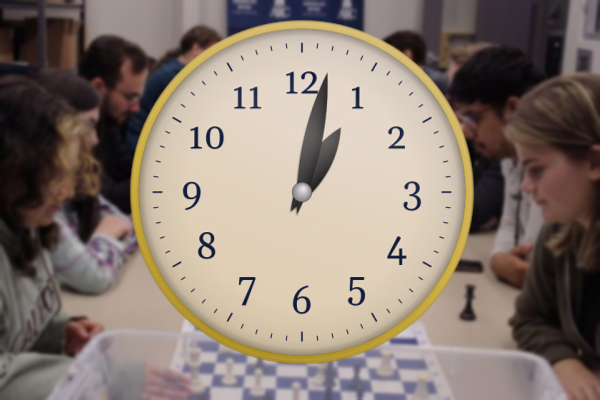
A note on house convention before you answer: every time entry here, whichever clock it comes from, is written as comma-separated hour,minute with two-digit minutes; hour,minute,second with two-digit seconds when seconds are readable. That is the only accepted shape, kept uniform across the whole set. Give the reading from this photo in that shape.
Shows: 1,02
